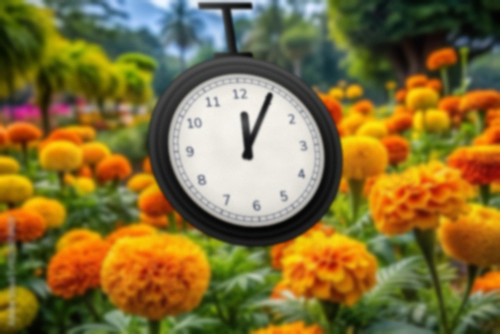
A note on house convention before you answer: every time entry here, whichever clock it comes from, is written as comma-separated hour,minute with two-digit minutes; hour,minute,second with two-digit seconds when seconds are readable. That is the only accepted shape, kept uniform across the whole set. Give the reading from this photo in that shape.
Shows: 12,05
